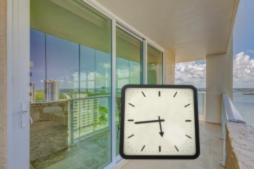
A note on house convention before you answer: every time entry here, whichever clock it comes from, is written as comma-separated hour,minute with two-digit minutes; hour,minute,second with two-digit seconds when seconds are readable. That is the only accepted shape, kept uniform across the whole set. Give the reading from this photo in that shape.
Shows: 5,44
